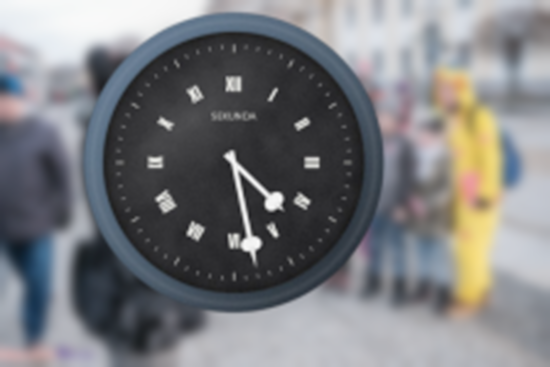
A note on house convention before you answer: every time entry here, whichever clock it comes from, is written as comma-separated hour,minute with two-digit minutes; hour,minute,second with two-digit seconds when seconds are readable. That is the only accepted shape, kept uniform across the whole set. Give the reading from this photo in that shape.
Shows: 4,28
